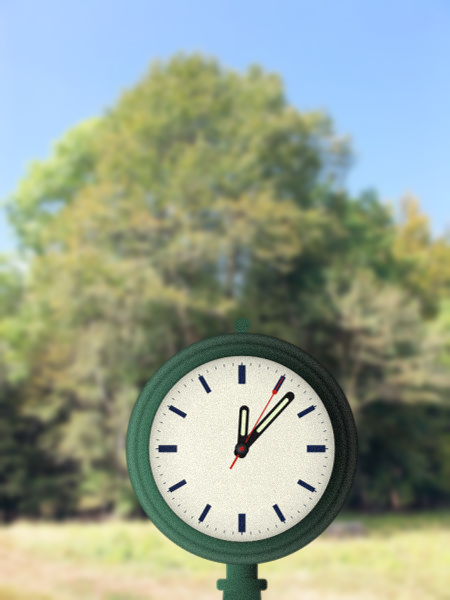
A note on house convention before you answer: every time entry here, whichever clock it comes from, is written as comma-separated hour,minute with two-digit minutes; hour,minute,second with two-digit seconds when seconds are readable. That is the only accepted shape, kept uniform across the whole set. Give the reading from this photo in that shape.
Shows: 12,07,05
